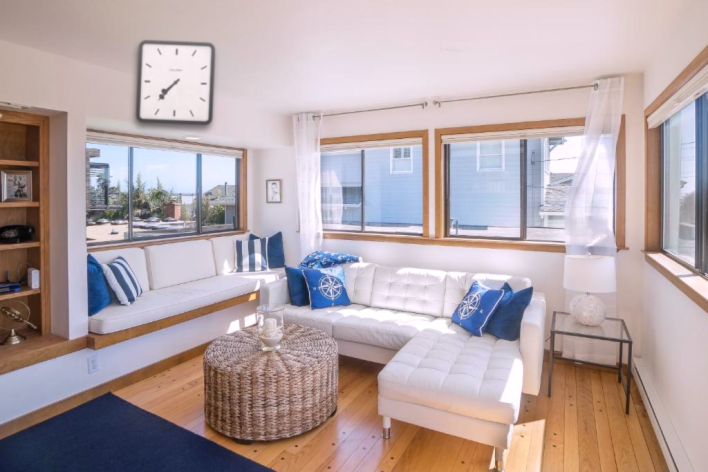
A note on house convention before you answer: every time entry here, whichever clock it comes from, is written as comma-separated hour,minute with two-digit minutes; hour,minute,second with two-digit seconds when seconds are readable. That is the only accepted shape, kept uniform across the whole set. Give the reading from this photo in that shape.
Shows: 7,37
